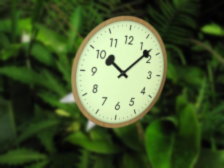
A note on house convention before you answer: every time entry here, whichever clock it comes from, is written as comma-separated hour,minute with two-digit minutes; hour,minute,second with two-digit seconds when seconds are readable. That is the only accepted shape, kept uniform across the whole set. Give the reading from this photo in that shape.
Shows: 10,08
